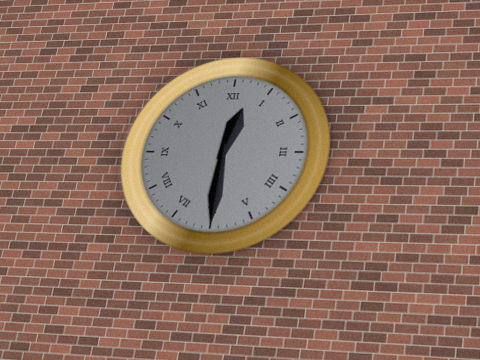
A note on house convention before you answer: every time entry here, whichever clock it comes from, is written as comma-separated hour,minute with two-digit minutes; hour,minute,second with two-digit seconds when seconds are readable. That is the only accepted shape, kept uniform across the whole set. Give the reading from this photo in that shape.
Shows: 12,30
